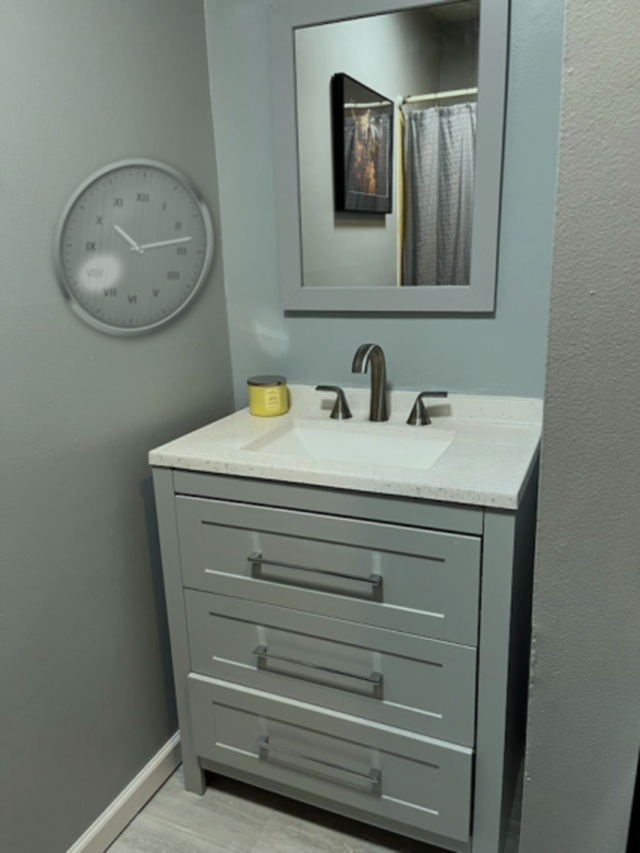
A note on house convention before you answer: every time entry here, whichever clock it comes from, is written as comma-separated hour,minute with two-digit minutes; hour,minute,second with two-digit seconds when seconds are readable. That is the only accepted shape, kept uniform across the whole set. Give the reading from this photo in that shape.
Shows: 10,13
